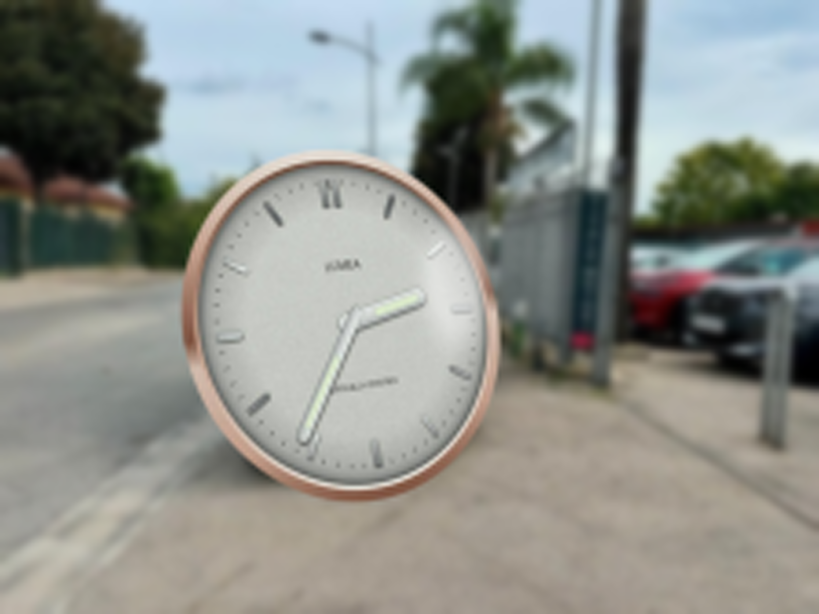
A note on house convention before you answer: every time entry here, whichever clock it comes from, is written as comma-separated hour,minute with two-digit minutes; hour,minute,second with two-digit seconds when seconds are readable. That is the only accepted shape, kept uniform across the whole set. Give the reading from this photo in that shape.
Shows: 2,36
